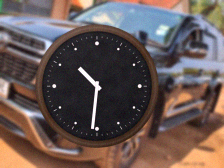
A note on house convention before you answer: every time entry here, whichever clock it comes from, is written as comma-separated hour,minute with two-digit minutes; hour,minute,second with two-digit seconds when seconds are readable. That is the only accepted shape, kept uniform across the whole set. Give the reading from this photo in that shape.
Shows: 10,31
